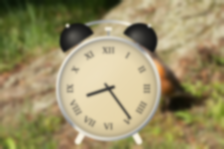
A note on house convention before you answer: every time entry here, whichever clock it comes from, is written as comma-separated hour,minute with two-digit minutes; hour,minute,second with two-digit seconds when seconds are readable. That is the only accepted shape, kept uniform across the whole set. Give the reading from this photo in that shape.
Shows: 8,24
